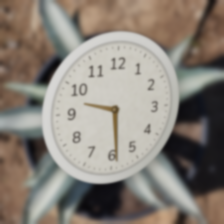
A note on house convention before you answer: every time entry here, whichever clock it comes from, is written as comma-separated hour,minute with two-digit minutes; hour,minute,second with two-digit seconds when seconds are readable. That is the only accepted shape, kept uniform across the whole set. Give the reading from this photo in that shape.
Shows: 9,29
